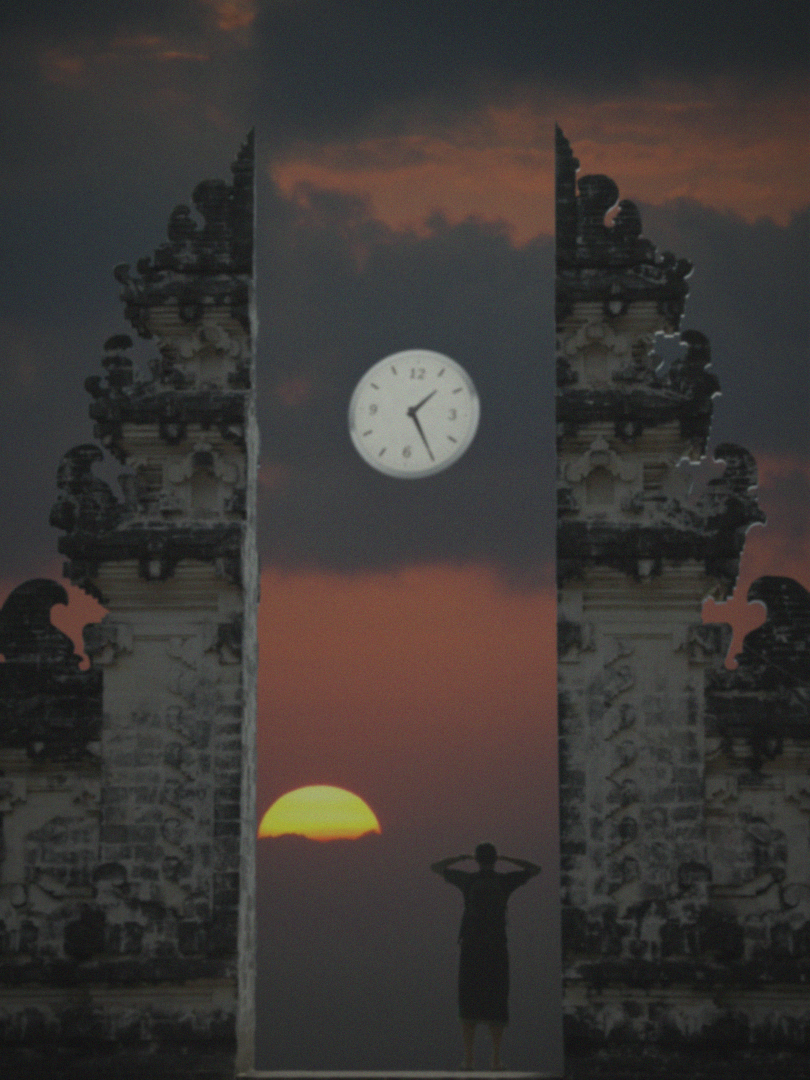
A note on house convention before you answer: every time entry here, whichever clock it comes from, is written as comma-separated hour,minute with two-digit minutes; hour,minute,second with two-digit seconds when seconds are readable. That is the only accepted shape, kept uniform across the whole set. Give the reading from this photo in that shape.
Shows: 1,25
